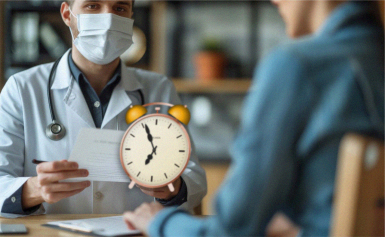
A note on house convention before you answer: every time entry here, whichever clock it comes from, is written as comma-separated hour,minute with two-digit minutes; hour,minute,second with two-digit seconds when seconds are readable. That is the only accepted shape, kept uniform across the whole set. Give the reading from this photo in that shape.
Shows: 6,56
